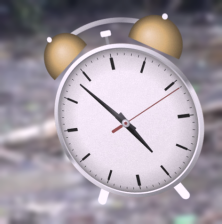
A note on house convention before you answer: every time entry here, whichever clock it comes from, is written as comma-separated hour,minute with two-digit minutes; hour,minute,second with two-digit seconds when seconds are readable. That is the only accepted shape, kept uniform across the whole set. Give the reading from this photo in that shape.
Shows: 4,53,11
